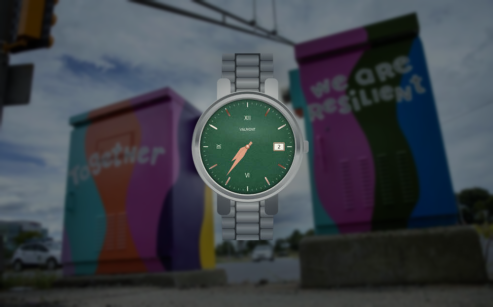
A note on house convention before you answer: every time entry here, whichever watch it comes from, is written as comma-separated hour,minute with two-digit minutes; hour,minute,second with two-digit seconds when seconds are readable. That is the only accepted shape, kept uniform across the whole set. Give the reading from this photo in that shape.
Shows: 7,36
